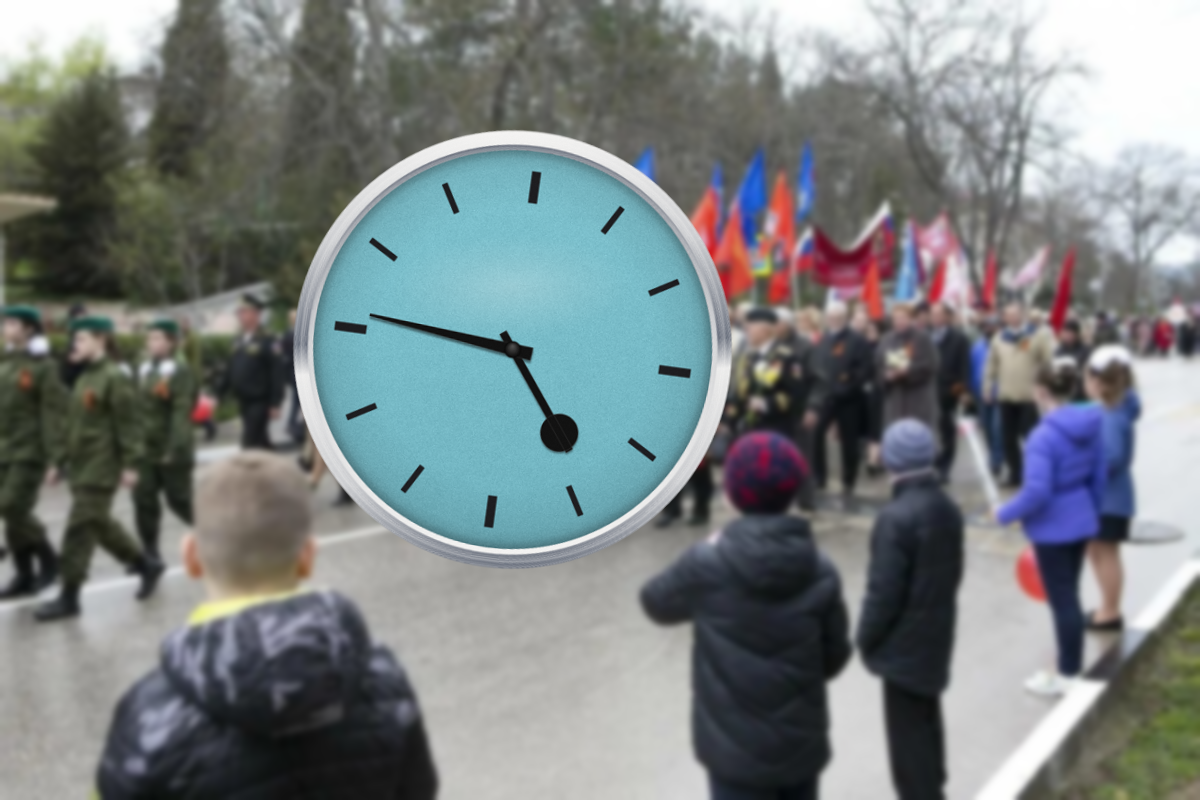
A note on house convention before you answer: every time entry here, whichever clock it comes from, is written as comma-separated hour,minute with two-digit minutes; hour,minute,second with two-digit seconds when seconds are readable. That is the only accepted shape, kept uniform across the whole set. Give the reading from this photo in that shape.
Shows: 4,46
